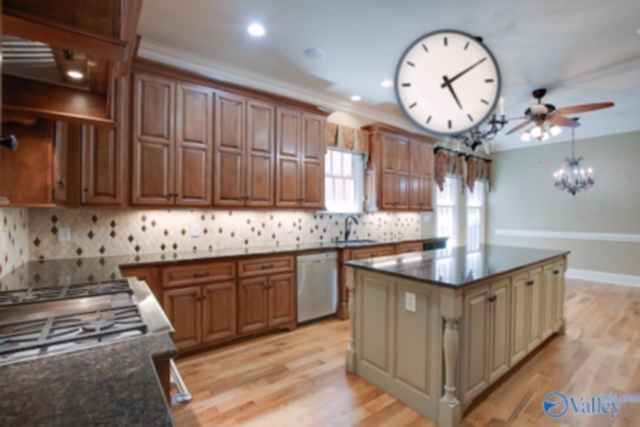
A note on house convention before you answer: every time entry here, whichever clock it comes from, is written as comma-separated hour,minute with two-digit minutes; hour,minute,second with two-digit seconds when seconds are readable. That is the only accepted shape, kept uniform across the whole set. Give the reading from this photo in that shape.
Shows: 5,10
